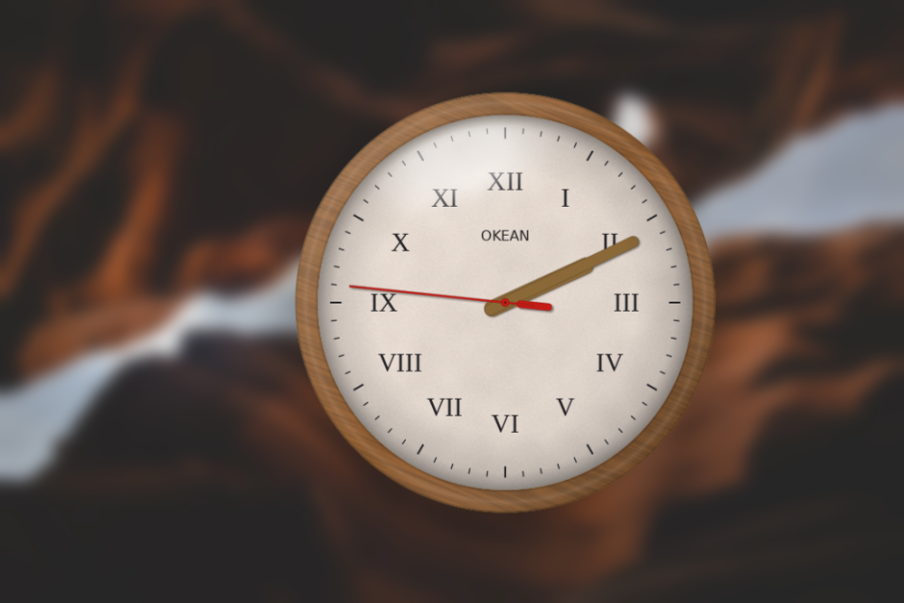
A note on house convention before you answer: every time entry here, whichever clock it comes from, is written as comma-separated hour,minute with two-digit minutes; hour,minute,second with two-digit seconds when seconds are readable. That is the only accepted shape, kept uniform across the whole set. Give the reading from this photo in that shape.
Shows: 2,10,46
